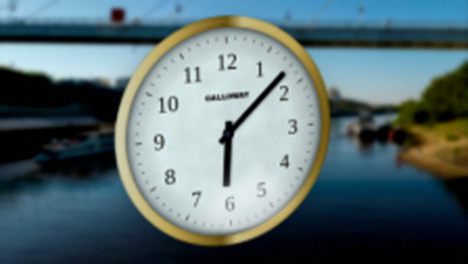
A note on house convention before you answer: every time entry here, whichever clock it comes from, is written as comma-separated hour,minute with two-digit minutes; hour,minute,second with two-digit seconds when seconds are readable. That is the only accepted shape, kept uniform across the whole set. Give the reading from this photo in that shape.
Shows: 6,08
